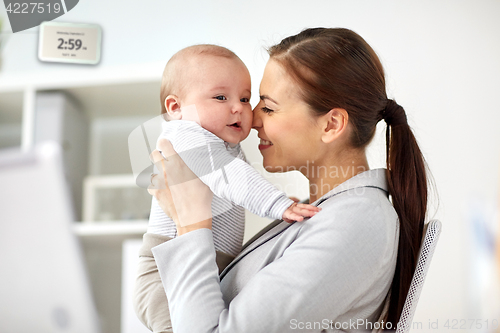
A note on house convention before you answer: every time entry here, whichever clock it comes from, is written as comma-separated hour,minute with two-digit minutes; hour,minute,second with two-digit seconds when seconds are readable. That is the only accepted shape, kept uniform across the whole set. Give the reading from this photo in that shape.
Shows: 2,59
